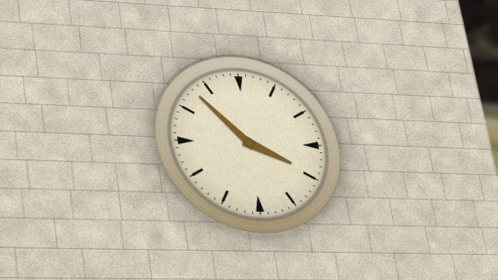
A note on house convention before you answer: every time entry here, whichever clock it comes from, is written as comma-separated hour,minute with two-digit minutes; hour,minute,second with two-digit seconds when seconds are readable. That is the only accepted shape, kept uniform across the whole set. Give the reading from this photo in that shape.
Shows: 3,53
